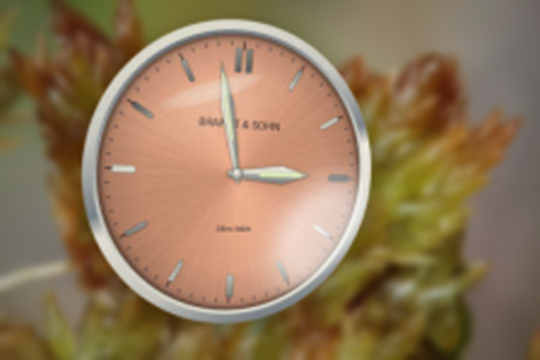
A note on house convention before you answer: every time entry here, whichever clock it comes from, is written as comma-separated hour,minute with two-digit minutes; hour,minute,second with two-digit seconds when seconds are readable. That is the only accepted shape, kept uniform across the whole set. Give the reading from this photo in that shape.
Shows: 2,58
